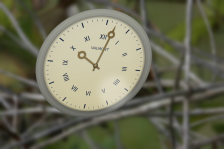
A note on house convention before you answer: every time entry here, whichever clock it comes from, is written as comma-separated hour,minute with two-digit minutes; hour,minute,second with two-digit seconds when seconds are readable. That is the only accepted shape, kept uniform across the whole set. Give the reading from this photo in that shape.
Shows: 10,02
